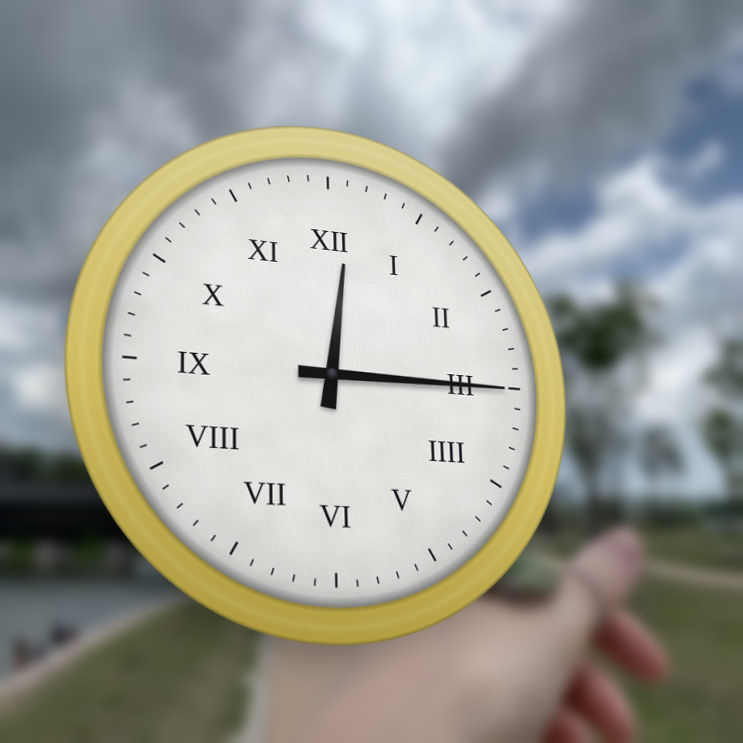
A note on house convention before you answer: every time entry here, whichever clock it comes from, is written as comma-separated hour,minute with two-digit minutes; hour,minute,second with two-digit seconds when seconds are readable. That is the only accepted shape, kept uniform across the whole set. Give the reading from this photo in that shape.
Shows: 12,15
